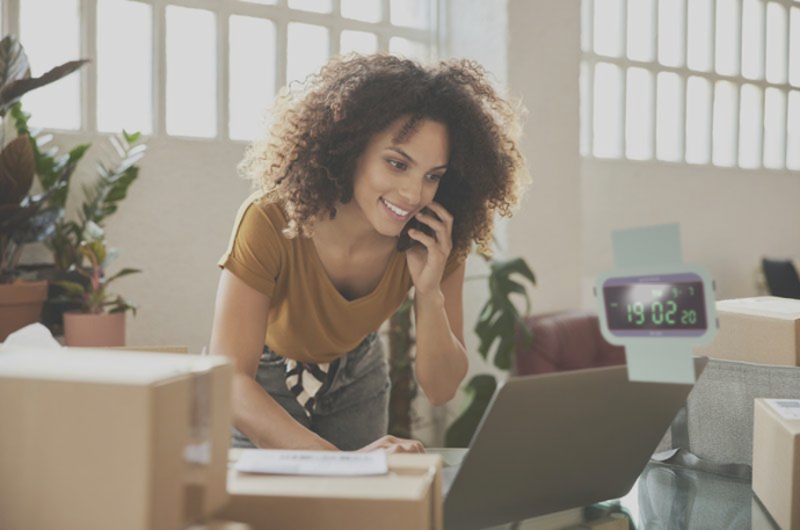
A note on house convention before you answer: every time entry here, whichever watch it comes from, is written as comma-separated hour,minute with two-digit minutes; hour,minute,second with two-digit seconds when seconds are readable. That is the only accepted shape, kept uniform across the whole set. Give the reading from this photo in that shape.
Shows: 19,02
